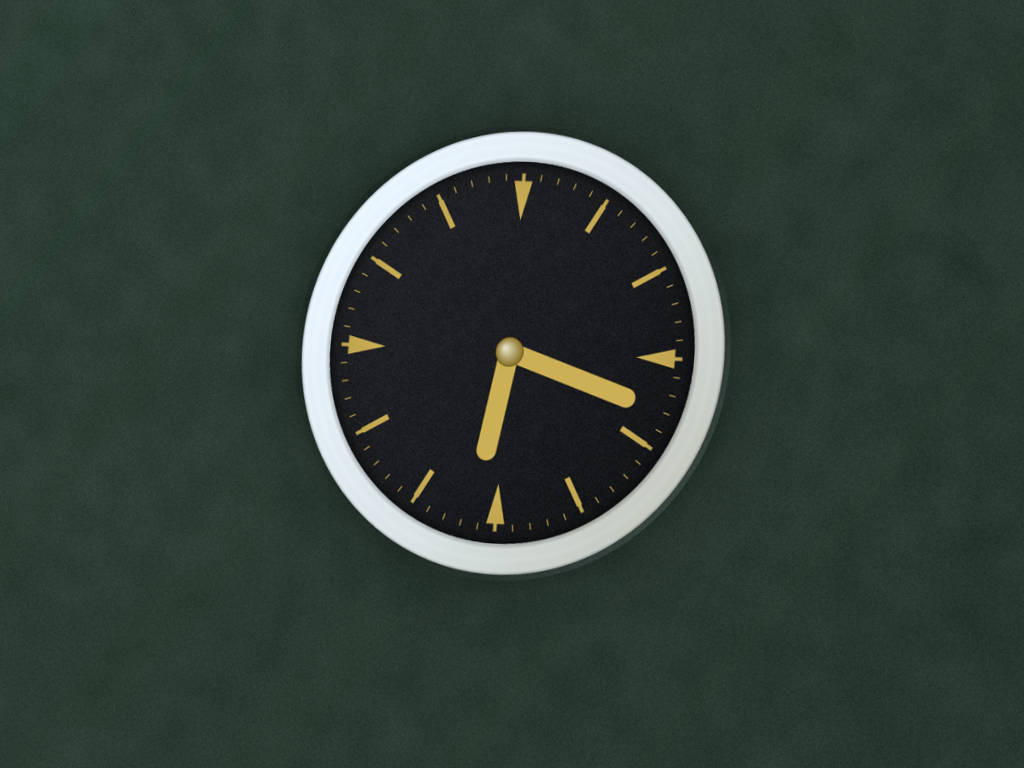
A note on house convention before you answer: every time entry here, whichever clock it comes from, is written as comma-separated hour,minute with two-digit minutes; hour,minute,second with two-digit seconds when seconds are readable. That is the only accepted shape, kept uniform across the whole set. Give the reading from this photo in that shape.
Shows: 6,18
